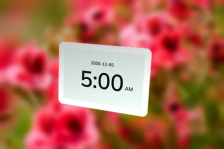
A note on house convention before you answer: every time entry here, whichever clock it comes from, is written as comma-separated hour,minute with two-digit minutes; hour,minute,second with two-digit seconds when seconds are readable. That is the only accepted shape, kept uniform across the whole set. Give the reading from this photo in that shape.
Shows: 5,00
